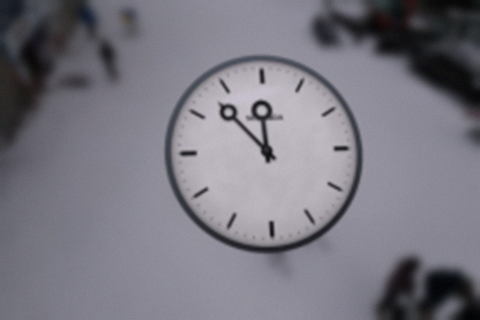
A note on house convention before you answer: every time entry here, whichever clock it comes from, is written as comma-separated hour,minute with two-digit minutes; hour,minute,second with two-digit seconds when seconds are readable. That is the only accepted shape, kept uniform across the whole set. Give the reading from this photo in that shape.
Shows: 11,53
